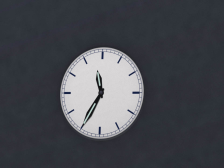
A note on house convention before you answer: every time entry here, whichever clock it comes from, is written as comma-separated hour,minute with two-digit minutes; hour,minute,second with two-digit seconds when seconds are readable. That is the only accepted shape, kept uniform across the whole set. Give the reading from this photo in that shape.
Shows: 11,35
